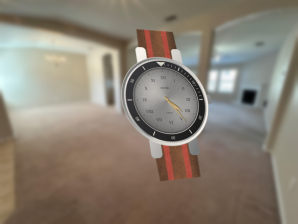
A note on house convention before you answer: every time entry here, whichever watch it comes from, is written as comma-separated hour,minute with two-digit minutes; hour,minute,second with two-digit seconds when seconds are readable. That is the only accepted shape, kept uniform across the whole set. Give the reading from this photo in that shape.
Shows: 4,24
